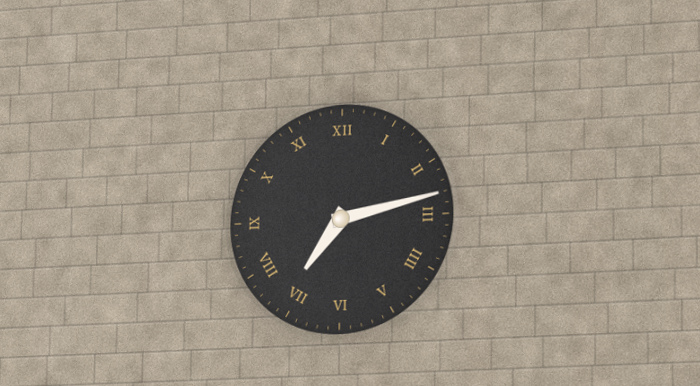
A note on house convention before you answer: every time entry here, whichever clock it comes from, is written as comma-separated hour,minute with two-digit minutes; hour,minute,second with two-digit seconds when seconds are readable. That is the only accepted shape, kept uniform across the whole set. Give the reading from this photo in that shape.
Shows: 7,13
